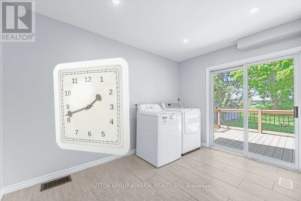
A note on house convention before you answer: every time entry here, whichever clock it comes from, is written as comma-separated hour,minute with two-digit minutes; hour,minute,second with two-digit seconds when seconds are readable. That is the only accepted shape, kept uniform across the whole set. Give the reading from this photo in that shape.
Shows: 1,42
